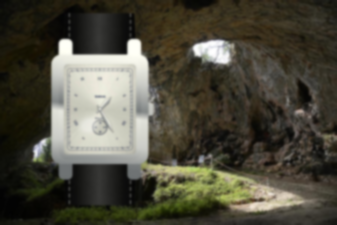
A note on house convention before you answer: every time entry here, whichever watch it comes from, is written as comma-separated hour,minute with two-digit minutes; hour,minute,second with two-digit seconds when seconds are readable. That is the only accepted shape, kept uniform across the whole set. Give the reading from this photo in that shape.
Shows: 1,25
